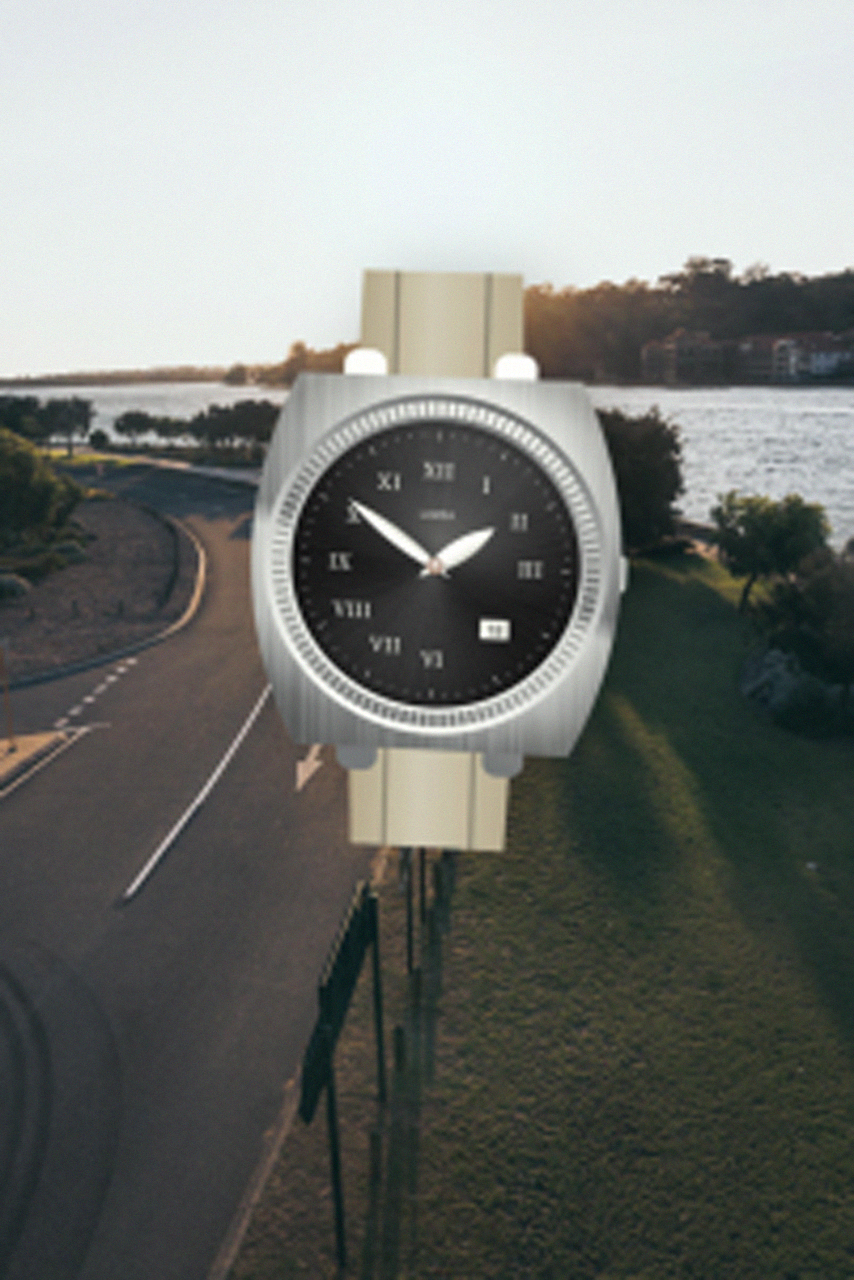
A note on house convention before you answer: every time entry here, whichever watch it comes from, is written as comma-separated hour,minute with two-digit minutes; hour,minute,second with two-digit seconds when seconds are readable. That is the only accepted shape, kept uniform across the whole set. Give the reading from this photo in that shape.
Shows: 1,51
